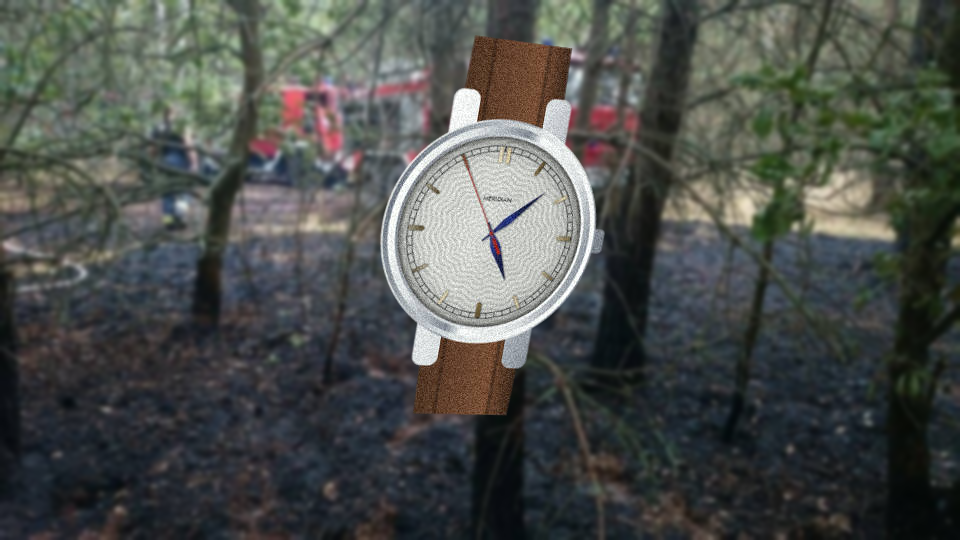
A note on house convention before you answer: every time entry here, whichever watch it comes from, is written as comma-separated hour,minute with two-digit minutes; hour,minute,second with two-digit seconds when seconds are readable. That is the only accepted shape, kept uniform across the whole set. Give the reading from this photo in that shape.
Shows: 5,07,55
